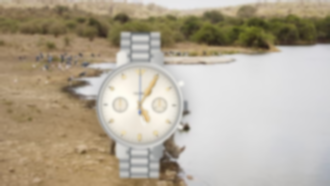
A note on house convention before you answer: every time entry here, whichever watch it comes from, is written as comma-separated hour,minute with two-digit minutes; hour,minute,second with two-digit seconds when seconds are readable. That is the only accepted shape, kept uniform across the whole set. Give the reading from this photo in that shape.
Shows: 5,05
